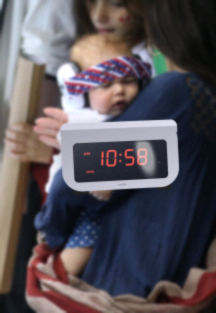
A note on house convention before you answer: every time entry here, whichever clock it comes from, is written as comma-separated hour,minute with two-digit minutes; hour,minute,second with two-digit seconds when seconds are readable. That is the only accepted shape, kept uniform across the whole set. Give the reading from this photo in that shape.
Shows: 10,58
